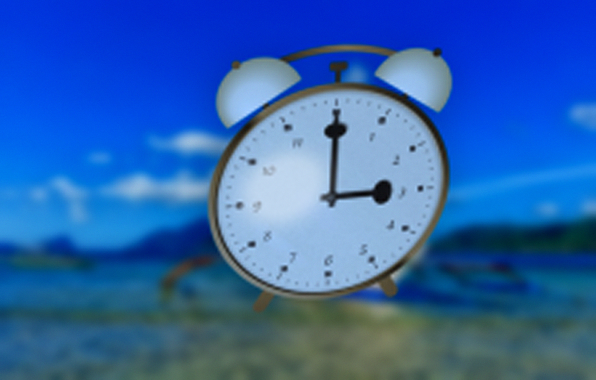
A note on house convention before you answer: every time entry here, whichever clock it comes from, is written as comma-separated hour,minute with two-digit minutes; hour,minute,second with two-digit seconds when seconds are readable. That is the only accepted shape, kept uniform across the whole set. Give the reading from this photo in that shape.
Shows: 3,00
